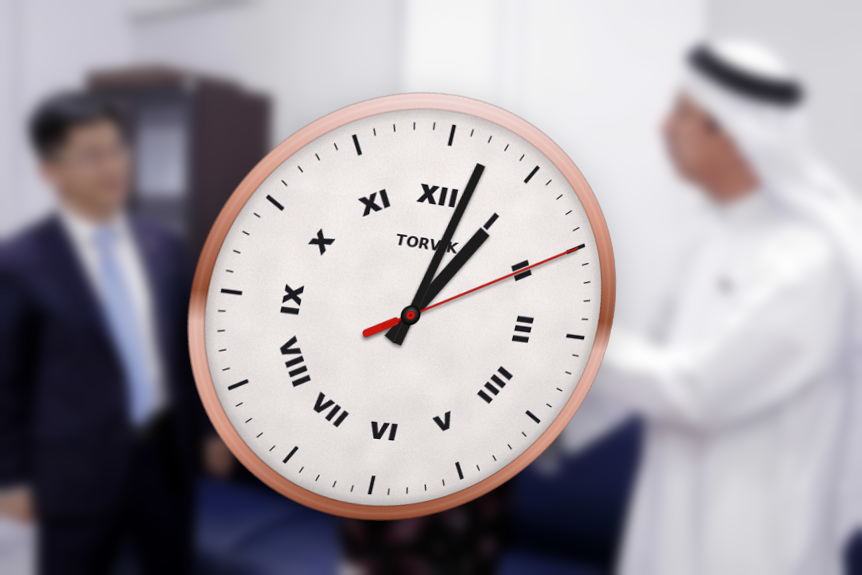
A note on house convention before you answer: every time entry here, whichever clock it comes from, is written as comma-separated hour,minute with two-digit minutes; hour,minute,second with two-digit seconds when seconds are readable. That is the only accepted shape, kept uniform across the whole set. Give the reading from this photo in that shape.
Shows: 1,02,10
